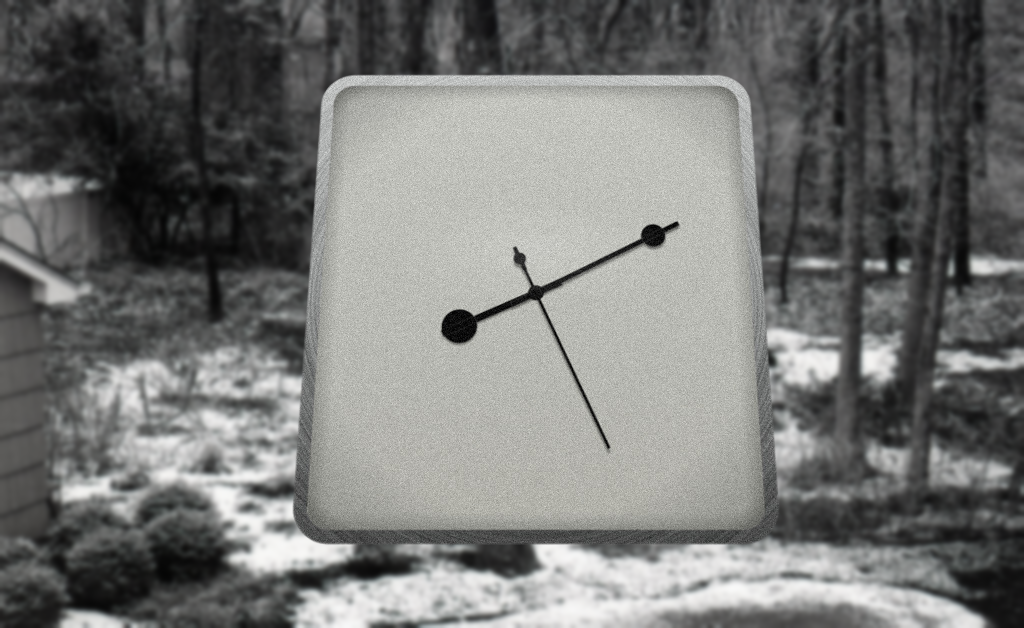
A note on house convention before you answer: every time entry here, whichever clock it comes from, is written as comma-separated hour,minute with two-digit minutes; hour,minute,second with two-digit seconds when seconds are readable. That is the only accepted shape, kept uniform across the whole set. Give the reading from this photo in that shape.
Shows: 8,10,26
